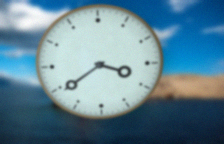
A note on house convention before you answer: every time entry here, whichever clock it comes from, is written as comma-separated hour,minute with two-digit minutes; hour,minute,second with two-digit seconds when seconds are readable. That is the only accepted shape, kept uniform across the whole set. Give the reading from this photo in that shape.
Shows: 3,39
